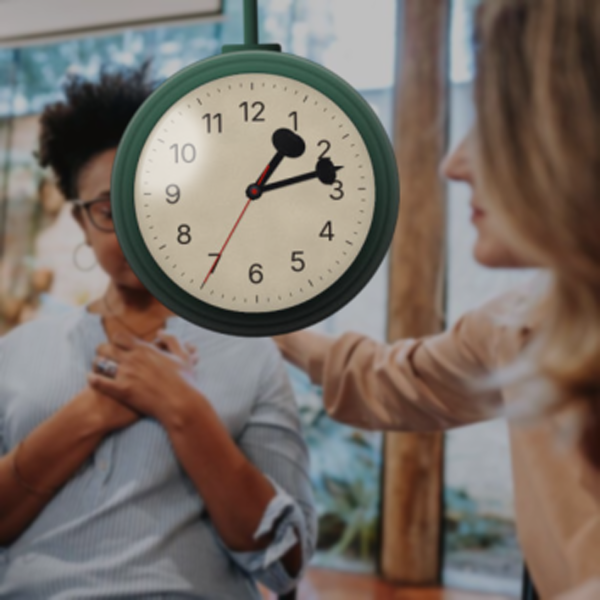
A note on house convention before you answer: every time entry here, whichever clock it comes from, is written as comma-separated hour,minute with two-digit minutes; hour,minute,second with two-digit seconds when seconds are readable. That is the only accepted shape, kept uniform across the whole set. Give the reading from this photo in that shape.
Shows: 1,12,35
